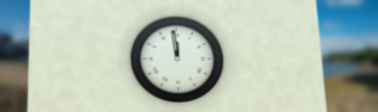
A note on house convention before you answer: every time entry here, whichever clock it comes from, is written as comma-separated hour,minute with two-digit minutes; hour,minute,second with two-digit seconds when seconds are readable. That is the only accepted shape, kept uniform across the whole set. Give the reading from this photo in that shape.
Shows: 11,59
